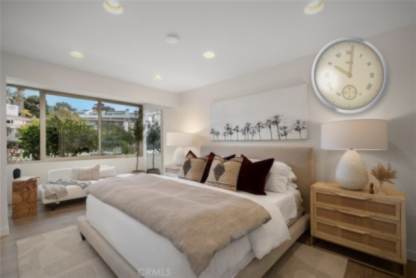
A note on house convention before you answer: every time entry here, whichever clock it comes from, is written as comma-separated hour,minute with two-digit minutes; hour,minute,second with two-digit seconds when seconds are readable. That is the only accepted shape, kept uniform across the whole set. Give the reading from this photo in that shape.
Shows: 10,01
